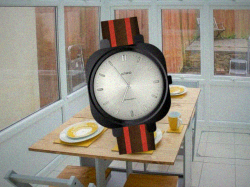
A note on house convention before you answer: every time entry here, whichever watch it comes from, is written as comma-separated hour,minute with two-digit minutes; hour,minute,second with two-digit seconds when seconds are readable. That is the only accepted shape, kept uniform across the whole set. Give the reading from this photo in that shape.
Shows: 6,55
